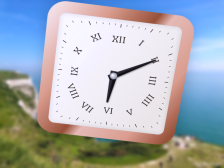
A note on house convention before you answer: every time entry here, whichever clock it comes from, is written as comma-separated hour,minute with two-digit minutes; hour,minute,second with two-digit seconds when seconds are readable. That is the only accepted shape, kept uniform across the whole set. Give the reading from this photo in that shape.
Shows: 6,10
